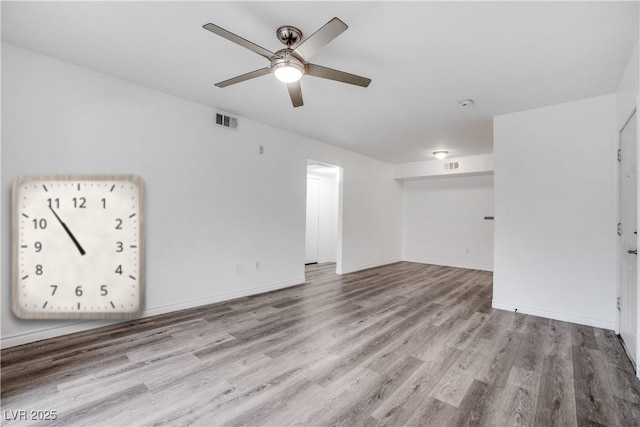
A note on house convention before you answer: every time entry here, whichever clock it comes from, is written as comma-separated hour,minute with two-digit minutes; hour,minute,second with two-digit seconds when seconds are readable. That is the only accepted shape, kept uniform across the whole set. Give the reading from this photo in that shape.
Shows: 10,54
